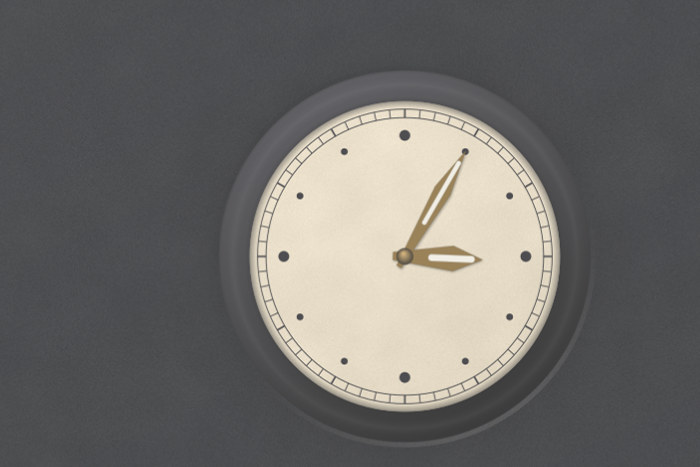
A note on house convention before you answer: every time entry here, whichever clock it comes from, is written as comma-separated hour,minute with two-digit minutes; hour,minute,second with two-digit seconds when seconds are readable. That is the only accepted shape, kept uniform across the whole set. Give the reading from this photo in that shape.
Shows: 3,05
